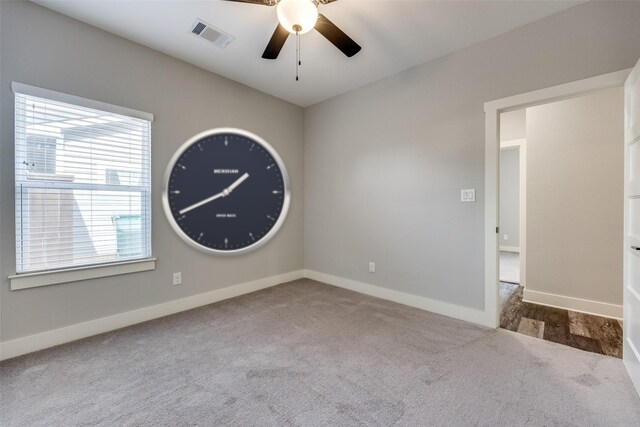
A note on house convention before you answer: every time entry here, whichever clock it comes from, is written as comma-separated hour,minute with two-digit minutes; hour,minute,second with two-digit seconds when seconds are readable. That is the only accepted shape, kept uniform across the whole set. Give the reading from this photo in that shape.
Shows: 1,41
